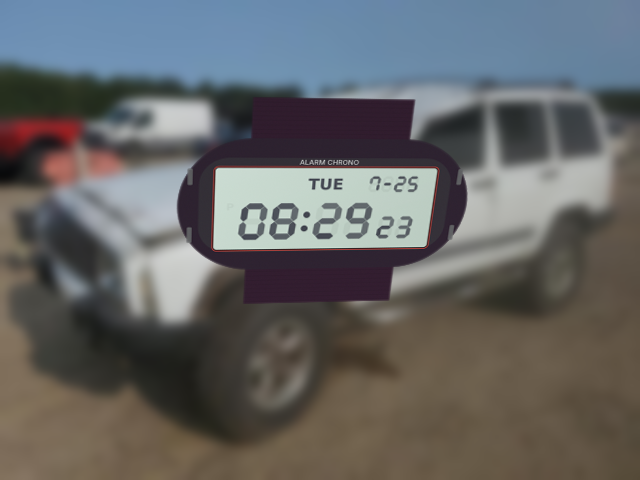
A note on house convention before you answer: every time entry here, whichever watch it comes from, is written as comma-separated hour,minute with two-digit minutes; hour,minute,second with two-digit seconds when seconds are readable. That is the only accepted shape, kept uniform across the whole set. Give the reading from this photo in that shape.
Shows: 8,29,23
